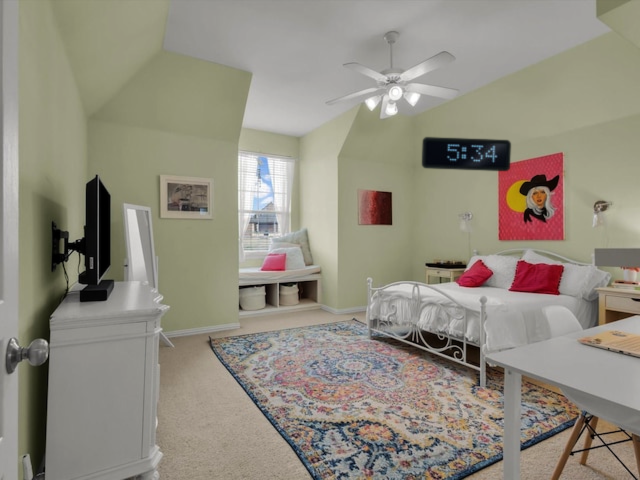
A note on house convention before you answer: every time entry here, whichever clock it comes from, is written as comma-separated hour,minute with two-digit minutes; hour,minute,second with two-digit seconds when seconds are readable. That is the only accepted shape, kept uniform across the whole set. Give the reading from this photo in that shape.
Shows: 5,34
